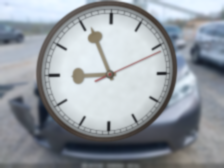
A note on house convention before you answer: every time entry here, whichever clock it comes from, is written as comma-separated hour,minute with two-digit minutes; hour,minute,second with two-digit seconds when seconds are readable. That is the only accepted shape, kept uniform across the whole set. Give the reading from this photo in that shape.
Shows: 8,56,11
